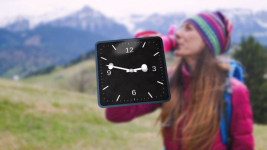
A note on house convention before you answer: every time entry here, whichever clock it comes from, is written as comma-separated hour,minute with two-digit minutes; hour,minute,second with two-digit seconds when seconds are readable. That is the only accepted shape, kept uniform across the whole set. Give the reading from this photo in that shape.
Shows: 2,48
